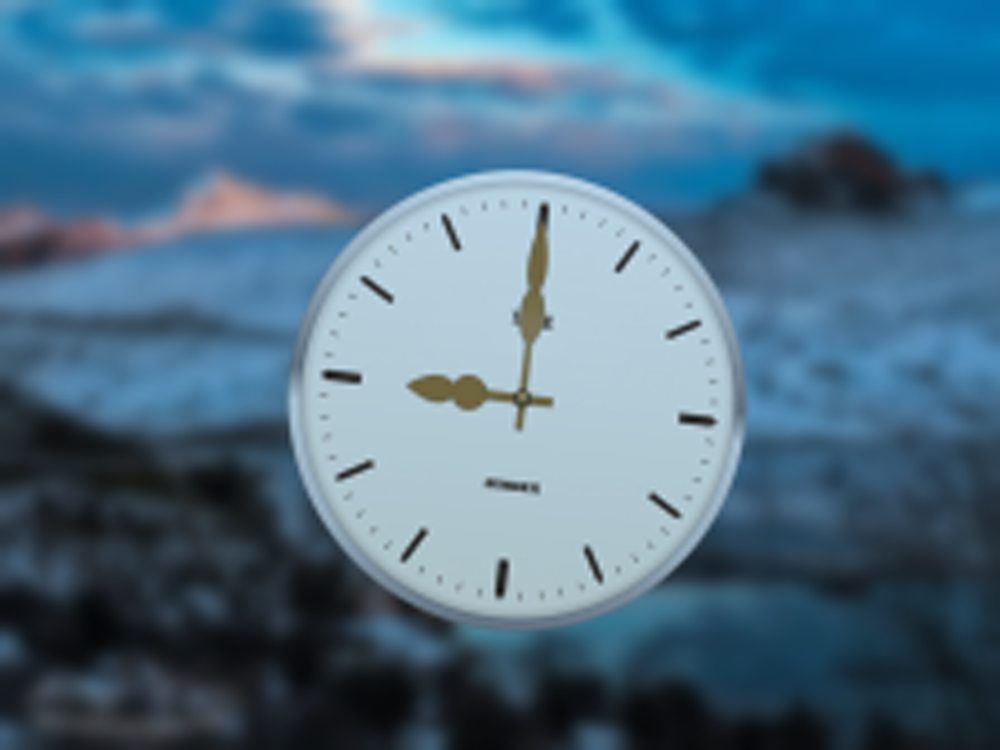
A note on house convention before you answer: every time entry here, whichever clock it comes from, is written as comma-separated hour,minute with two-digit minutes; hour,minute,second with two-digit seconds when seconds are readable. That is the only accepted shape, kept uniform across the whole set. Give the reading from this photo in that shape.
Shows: 9,00
